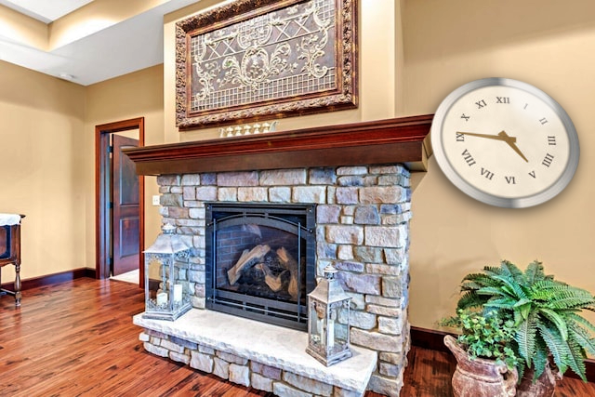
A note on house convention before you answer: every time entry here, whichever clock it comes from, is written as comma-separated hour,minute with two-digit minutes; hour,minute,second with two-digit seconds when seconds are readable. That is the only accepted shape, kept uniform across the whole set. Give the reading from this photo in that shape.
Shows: 4,46
